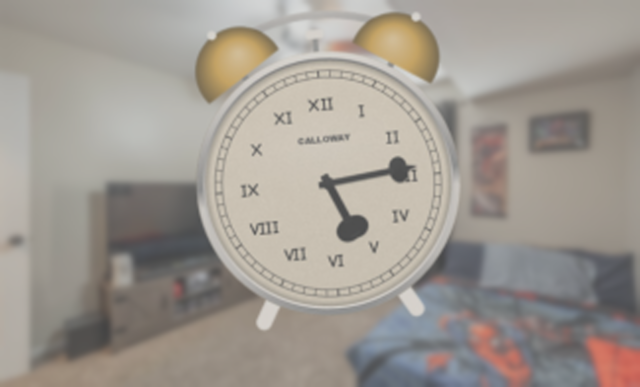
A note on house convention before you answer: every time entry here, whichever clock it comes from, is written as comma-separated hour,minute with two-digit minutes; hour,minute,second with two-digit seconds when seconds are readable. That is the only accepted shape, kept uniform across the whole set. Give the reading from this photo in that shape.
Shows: 5,14
